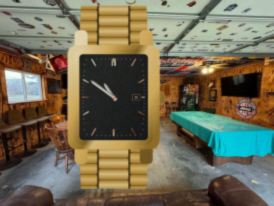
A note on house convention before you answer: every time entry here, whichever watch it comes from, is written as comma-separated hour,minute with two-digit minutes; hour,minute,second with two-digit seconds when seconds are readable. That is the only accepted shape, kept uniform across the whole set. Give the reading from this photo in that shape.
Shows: 10,51
